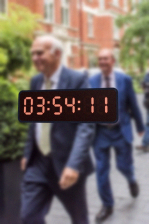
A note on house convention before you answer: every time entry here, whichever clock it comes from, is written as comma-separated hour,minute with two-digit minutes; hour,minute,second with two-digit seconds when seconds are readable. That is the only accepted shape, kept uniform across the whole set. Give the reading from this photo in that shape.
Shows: 3,54,11
